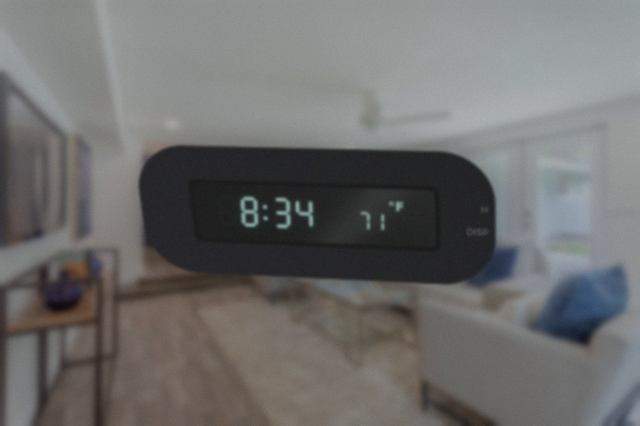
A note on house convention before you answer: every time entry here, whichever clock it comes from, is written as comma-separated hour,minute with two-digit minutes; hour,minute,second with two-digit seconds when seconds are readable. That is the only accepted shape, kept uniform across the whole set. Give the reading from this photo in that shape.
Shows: 8,34
